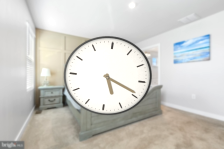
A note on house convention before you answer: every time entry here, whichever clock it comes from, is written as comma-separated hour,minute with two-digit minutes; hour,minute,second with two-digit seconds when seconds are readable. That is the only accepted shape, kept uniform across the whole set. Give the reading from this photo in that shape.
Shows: 5,19
